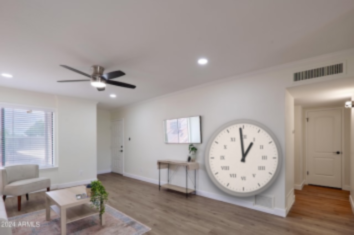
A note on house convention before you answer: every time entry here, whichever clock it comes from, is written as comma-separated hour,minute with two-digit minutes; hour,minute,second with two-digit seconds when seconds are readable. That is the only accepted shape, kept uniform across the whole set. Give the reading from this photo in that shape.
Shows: 12,59
